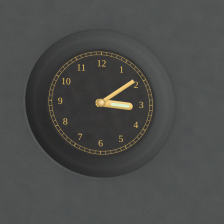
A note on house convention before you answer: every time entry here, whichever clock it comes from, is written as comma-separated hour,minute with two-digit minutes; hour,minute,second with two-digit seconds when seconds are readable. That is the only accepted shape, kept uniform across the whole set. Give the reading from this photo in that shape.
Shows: 3,09
